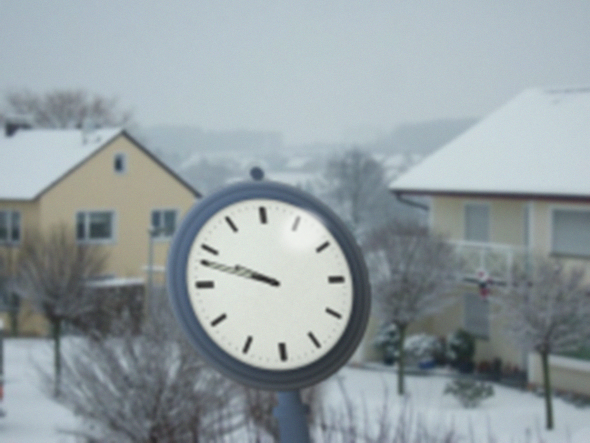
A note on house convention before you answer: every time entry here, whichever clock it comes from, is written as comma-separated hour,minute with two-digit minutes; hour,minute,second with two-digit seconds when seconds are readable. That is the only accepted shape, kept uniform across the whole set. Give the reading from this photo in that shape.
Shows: 9,48
